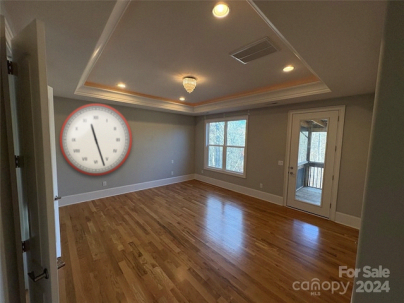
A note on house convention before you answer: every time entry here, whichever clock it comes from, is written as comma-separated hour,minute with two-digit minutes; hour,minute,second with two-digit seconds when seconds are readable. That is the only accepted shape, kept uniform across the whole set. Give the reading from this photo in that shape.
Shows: 11,27
